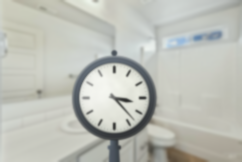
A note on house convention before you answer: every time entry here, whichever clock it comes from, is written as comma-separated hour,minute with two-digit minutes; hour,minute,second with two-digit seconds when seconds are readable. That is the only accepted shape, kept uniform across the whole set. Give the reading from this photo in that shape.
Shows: 3,23
